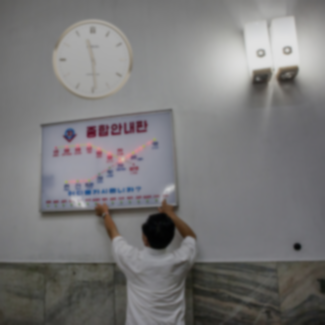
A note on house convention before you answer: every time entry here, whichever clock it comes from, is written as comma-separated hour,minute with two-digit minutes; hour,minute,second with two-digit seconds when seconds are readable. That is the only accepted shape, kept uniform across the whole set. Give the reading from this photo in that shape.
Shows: 11,29
